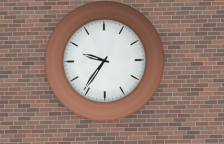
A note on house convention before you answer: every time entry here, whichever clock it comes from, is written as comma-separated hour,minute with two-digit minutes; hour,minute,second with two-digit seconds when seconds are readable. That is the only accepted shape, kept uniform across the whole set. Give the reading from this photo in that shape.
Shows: 9,36
